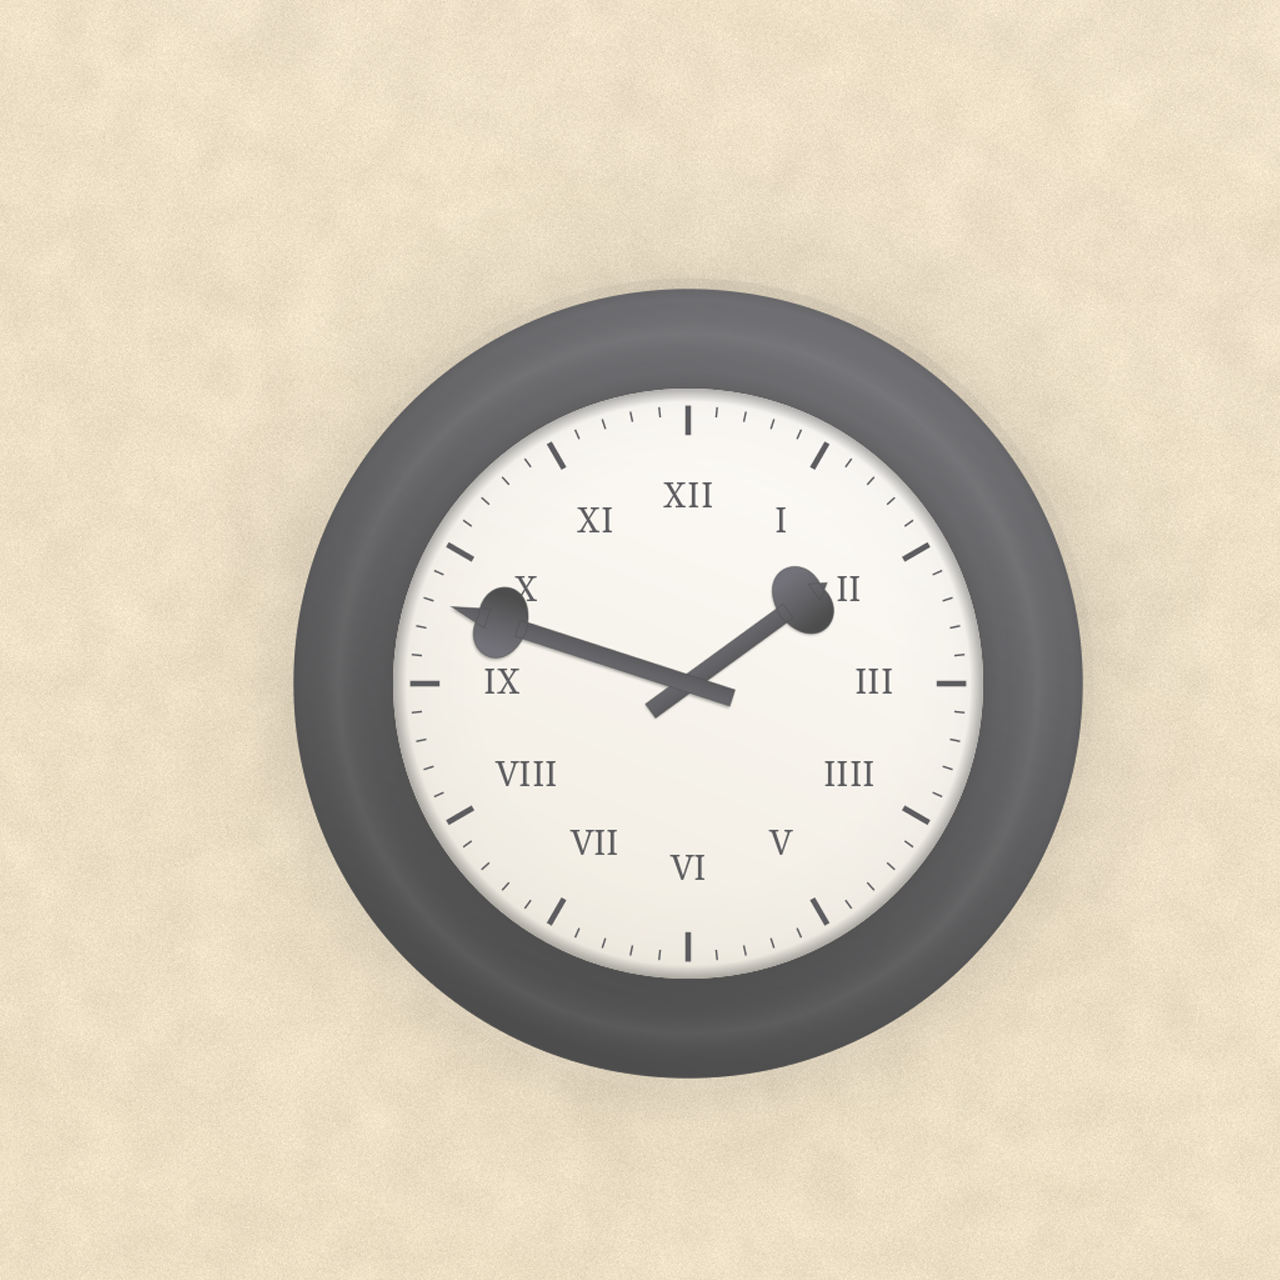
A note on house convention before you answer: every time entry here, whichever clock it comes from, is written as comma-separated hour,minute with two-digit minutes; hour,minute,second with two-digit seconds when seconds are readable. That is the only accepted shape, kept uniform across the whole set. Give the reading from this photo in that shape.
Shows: 1,48
